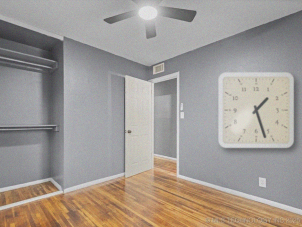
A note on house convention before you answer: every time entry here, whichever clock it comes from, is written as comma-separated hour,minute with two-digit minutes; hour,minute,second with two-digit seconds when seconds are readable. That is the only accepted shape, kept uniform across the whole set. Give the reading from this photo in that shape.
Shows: 1,27
